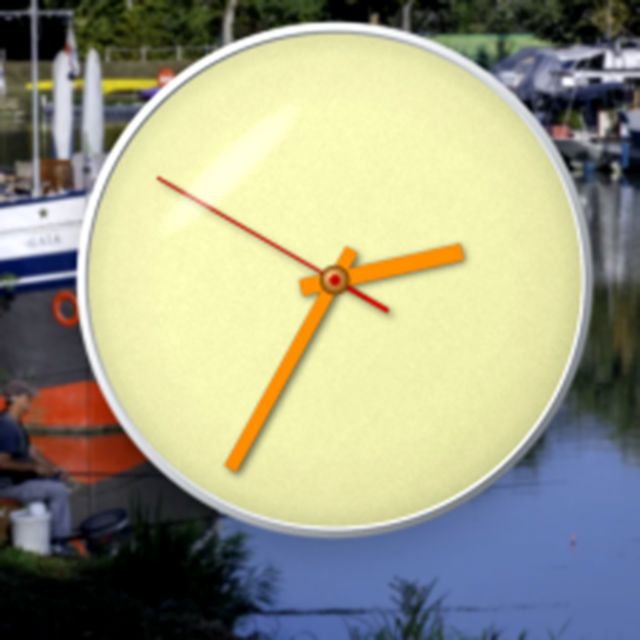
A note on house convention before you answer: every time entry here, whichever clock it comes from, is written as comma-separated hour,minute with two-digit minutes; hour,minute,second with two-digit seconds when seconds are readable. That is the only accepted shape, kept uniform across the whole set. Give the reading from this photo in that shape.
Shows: 2,34,50
